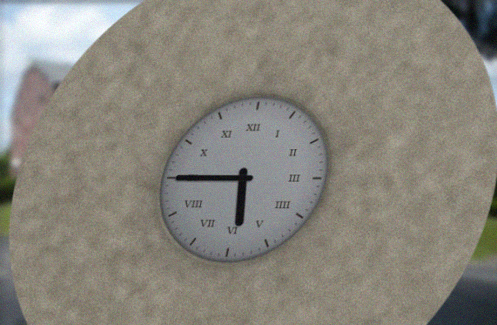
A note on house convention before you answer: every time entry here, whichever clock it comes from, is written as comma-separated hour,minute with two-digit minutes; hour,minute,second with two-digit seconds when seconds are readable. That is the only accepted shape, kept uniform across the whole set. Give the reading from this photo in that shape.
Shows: 5,45
